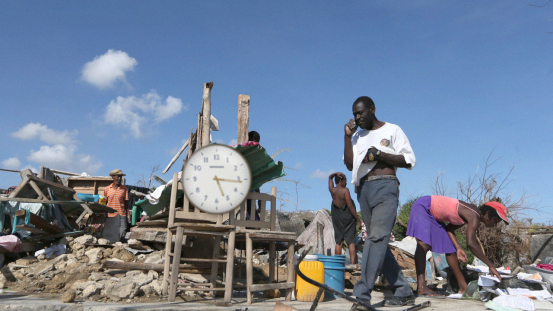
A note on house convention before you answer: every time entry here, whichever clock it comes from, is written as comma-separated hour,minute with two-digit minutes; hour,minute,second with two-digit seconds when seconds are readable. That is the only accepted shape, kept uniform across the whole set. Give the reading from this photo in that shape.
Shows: 5,16
